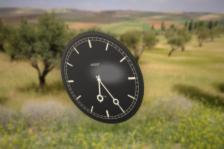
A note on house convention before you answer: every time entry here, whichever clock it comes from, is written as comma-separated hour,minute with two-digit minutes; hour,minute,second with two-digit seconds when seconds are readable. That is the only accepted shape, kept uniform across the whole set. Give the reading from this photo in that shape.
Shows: 6,25
